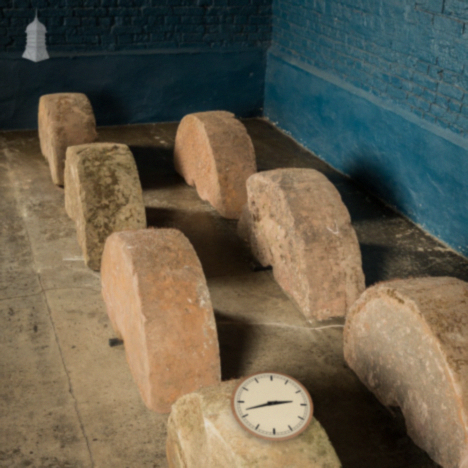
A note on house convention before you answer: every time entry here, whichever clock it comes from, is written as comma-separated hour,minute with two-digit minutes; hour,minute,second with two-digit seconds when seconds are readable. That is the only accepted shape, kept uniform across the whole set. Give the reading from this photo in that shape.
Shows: 2,42
